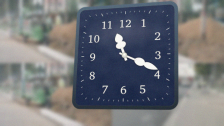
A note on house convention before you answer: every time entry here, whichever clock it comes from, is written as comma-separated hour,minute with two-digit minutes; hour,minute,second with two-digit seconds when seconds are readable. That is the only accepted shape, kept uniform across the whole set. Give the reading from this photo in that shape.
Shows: 11,19
